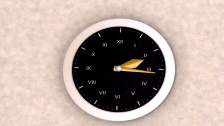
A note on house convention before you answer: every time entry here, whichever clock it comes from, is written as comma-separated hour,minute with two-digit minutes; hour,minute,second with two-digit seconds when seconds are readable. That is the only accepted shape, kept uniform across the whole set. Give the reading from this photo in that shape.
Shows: 2,16
